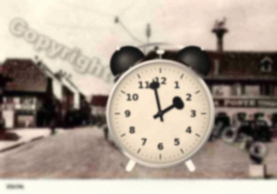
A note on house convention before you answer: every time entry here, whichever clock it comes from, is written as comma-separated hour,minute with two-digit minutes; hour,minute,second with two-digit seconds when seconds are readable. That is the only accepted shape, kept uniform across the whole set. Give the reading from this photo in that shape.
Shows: 1,58
